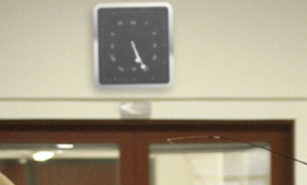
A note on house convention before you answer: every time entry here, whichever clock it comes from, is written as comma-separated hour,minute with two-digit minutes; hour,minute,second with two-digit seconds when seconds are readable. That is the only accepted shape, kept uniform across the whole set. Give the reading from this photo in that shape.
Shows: 5,26
